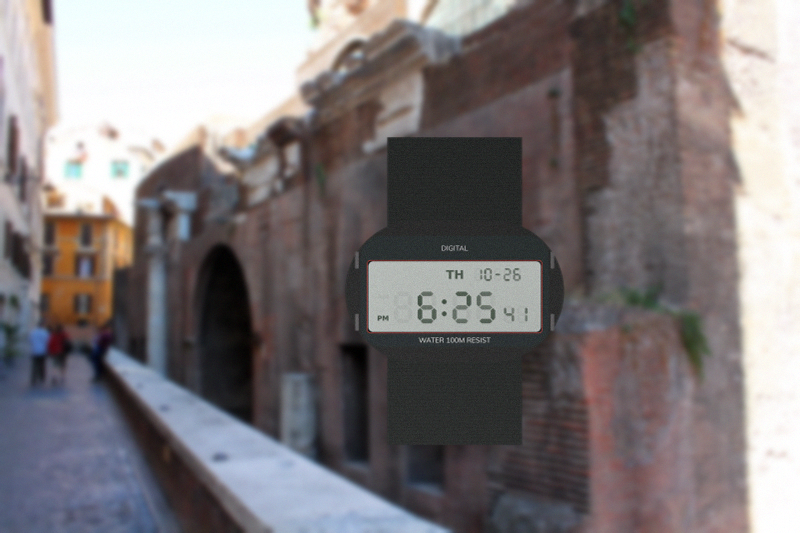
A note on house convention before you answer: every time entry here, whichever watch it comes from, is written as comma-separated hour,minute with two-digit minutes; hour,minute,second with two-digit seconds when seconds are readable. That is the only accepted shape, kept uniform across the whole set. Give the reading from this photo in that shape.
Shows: 6,25,41
